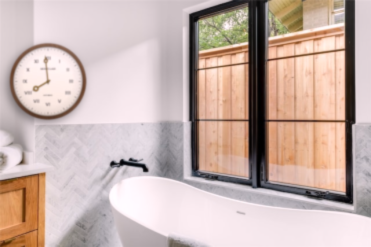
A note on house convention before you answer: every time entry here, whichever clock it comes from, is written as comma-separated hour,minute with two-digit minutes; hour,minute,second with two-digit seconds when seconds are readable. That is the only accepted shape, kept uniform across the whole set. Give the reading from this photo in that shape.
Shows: 7,59
